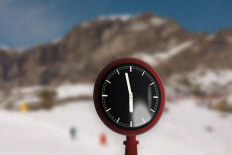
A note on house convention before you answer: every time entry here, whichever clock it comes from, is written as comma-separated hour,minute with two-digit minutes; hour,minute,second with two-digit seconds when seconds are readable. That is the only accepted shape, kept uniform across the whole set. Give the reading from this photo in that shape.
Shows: 5,58
